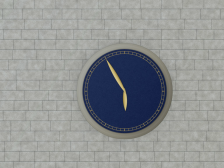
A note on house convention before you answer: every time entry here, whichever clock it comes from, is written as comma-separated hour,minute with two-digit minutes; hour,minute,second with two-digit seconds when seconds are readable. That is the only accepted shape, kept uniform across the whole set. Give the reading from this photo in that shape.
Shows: 5,55
